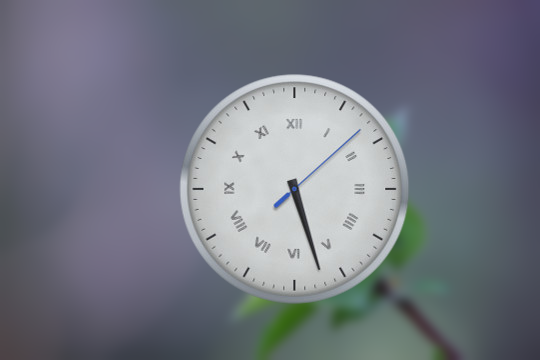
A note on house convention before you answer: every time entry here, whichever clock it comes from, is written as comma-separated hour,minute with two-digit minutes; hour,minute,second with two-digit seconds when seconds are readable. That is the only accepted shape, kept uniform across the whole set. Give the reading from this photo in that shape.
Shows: 5,27,08
